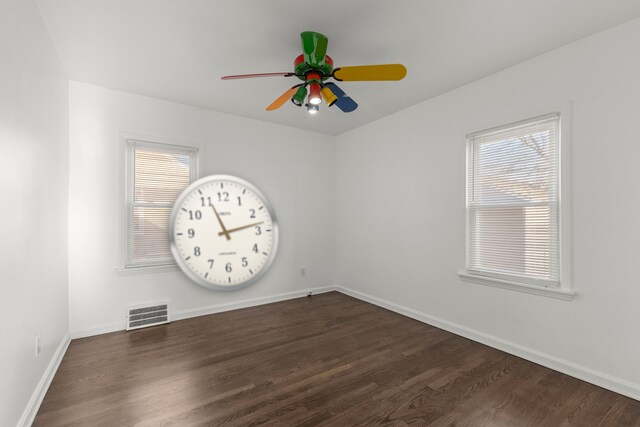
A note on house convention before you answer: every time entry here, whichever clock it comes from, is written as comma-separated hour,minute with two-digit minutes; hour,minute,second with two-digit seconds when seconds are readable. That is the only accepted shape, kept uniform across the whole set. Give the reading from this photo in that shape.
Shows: 11,13
